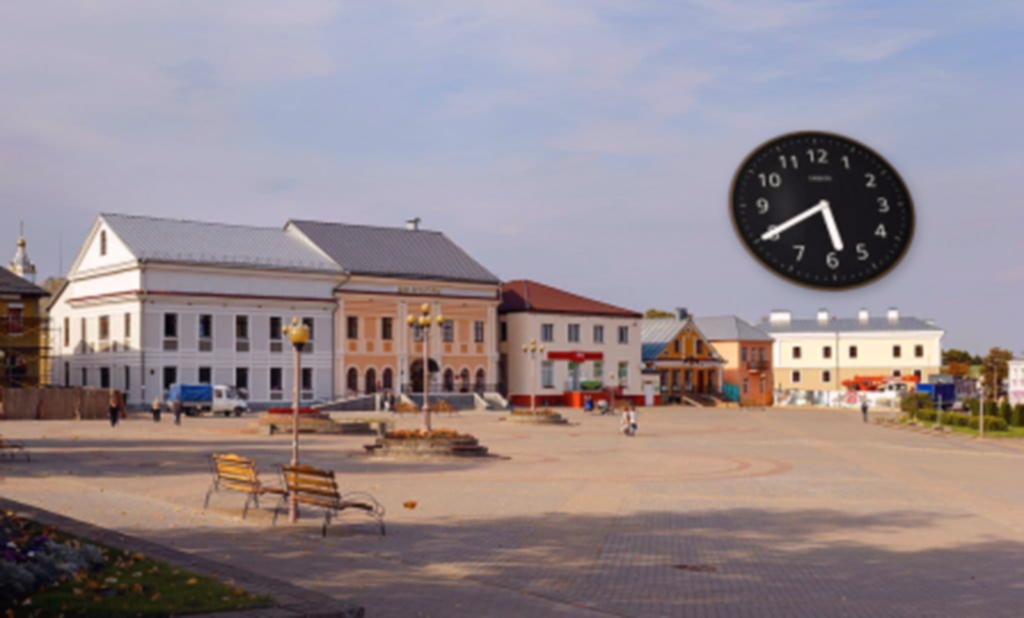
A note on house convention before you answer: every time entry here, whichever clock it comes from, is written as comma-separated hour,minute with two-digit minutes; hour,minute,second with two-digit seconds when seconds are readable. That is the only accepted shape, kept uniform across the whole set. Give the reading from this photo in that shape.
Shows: 5,40
